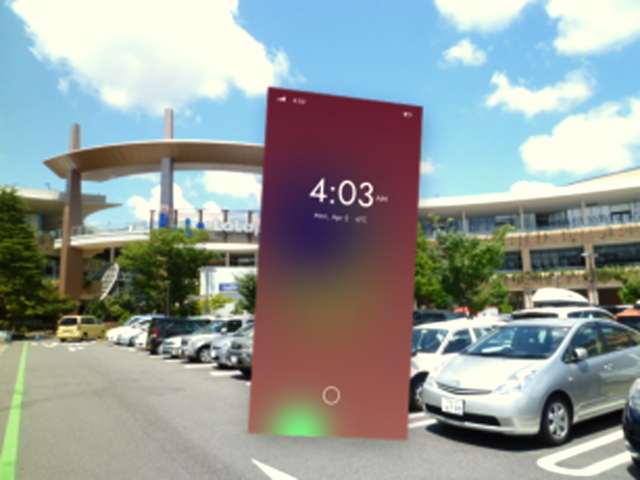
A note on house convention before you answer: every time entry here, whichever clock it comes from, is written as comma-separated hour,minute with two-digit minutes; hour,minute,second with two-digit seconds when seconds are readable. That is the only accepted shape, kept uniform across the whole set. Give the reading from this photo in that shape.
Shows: 4,03
